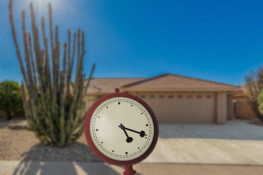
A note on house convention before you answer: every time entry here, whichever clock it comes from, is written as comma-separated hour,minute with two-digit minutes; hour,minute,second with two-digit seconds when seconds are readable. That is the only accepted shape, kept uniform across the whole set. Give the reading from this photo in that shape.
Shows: 5,19
